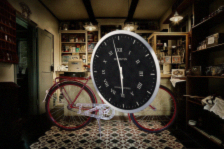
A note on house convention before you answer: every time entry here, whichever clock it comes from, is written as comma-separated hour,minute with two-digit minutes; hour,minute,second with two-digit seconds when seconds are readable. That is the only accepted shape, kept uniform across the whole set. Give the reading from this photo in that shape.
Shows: 5,58
